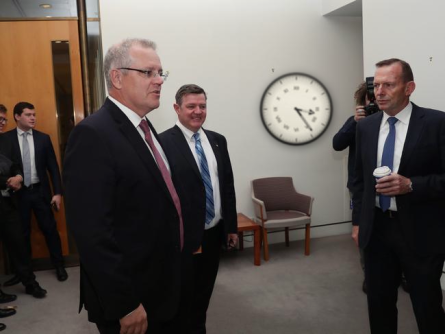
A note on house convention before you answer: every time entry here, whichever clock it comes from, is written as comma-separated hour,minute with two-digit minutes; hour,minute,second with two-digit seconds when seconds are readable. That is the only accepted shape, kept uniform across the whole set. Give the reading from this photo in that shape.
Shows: 3,24
